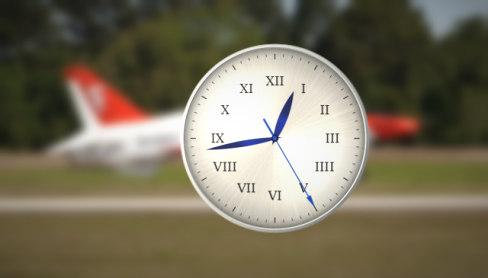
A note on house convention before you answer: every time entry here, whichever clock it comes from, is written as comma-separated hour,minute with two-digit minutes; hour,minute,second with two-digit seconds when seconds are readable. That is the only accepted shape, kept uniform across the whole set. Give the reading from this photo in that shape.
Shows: 12,43,25
